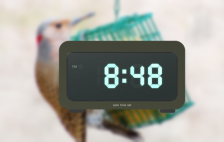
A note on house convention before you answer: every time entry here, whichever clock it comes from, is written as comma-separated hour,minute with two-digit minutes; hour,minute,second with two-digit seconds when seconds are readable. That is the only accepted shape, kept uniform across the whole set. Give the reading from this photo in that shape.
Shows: 8,48
